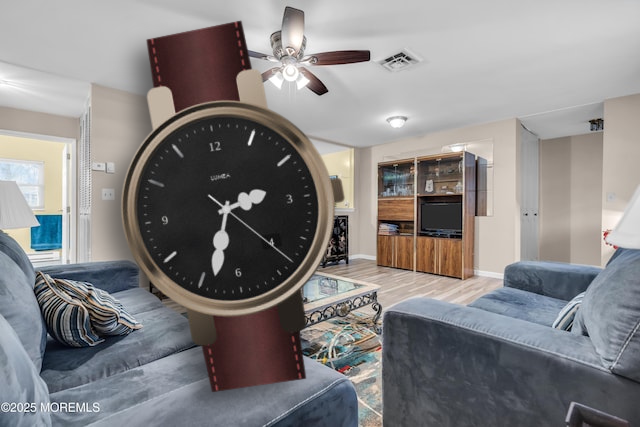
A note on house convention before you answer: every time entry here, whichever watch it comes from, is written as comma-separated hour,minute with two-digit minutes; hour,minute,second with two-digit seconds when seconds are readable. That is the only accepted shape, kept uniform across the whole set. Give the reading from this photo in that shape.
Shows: 2,33,23
